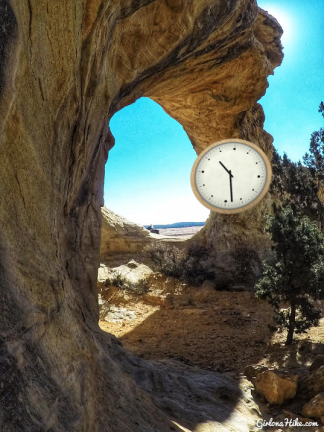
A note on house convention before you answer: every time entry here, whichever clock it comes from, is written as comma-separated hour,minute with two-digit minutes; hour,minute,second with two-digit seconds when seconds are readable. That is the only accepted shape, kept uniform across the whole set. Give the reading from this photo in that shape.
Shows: 10,28
